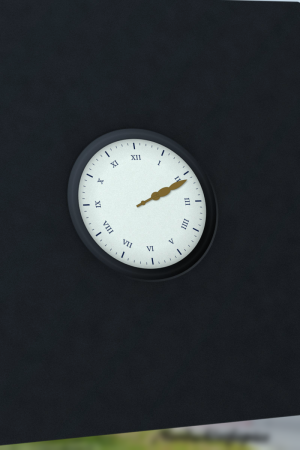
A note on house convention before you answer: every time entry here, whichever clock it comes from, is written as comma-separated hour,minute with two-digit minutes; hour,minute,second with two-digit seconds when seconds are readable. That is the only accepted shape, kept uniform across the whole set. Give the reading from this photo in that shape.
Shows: 2,11
